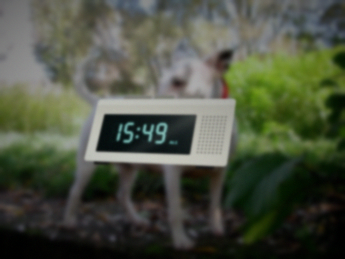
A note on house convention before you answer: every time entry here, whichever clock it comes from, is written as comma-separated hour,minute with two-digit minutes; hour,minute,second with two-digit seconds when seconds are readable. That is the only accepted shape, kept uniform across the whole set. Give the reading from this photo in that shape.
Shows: 15,49
